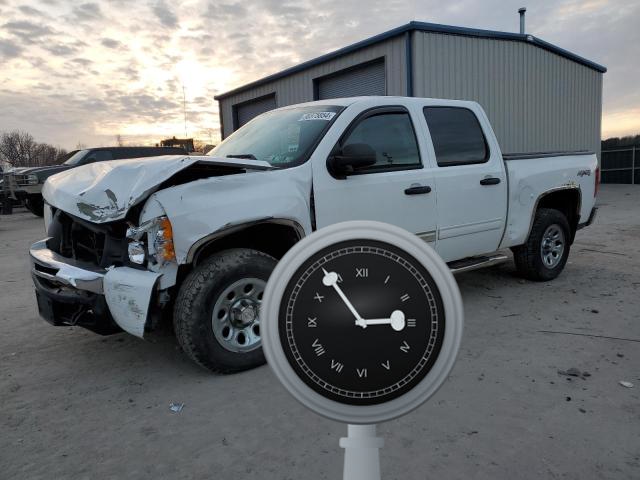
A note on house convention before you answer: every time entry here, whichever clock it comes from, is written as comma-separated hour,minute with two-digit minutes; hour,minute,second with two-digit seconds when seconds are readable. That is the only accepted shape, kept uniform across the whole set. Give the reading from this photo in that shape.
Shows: 2,54
